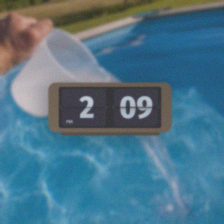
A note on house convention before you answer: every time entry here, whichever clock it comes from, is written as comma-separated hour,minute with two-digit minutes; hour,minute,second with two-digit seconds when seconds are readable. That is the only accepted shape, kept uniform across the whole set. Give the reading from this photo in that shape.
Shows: 2,09
